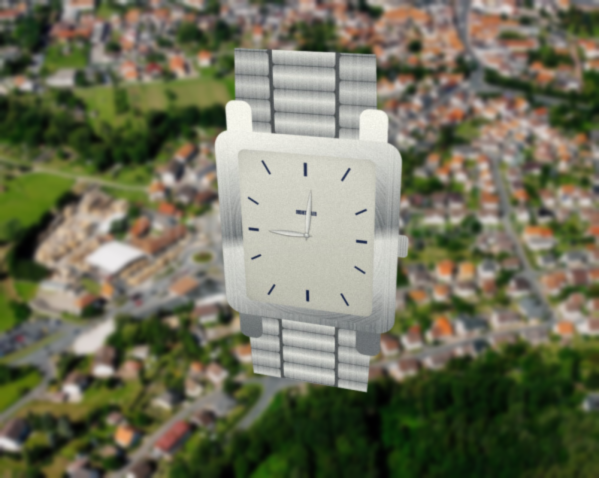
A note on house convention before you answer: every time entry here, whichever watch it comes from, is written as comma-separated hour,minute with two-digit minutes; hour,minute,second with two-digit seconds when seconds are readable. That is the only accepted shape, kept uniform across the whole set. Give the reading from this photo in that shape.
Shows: 9,01
